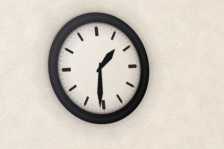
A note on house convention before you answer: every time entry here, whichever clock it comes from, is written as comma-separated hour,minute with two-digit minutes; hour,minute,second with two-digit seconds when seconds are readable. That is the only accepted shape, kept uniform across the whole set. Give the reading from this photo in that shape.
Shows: 1,31
